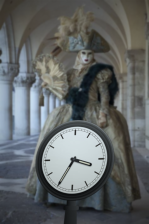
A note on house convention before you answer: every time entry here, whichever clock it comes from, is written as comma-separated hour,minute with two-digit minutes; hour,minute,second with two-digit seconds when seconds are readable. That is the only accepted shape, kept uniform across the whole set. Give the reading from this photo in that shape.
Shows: 3,35
